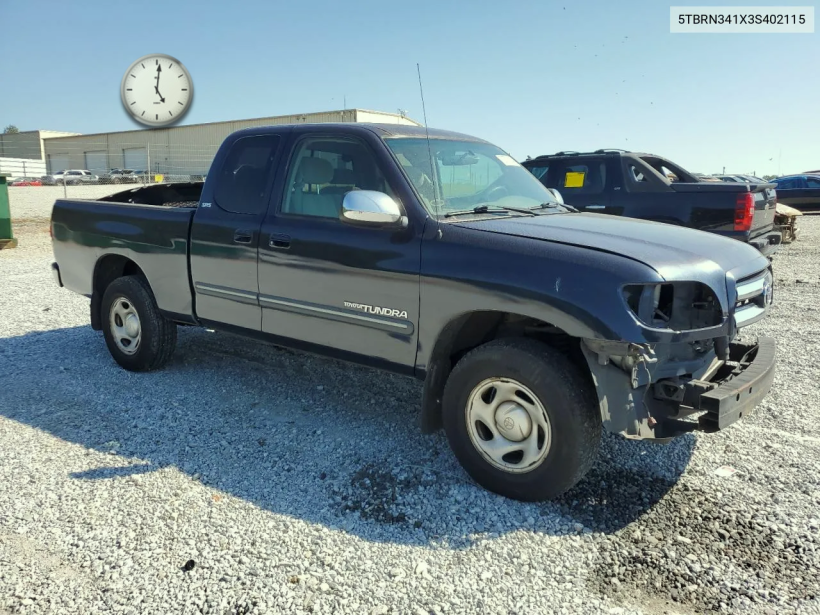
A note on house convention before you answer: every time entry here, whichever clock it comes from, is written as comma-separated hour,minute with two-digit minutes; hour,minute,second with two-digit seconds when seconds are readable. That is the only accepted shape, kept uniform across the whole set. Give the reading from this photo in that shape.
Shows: 5,01
